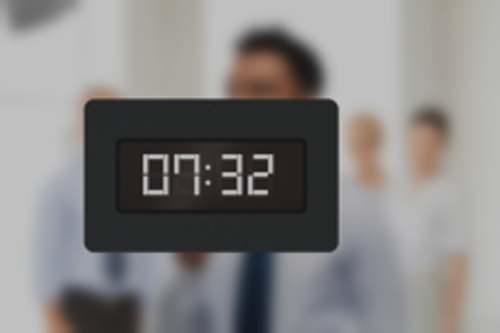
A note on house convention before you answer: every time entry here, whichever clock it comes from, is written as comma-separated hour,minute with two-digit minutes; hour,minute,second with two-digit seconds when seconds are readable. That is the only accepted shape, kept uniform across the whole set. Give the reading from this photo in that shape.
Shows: 7,32
